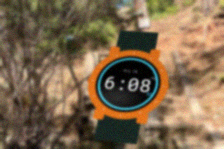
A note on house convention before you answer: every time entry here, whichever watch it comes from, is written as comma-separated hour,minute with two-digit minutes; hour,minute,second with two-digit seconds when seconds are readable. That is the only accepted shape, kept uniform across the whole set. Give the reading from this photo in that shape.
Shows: 6,08
